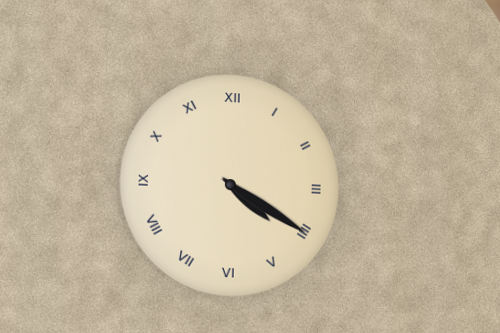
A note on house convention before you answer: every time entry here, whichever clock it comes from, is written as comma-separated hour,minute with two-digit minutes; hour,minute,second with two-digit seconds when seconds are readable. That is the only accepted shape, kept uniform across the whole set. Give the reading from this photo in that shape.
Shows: 4,20
